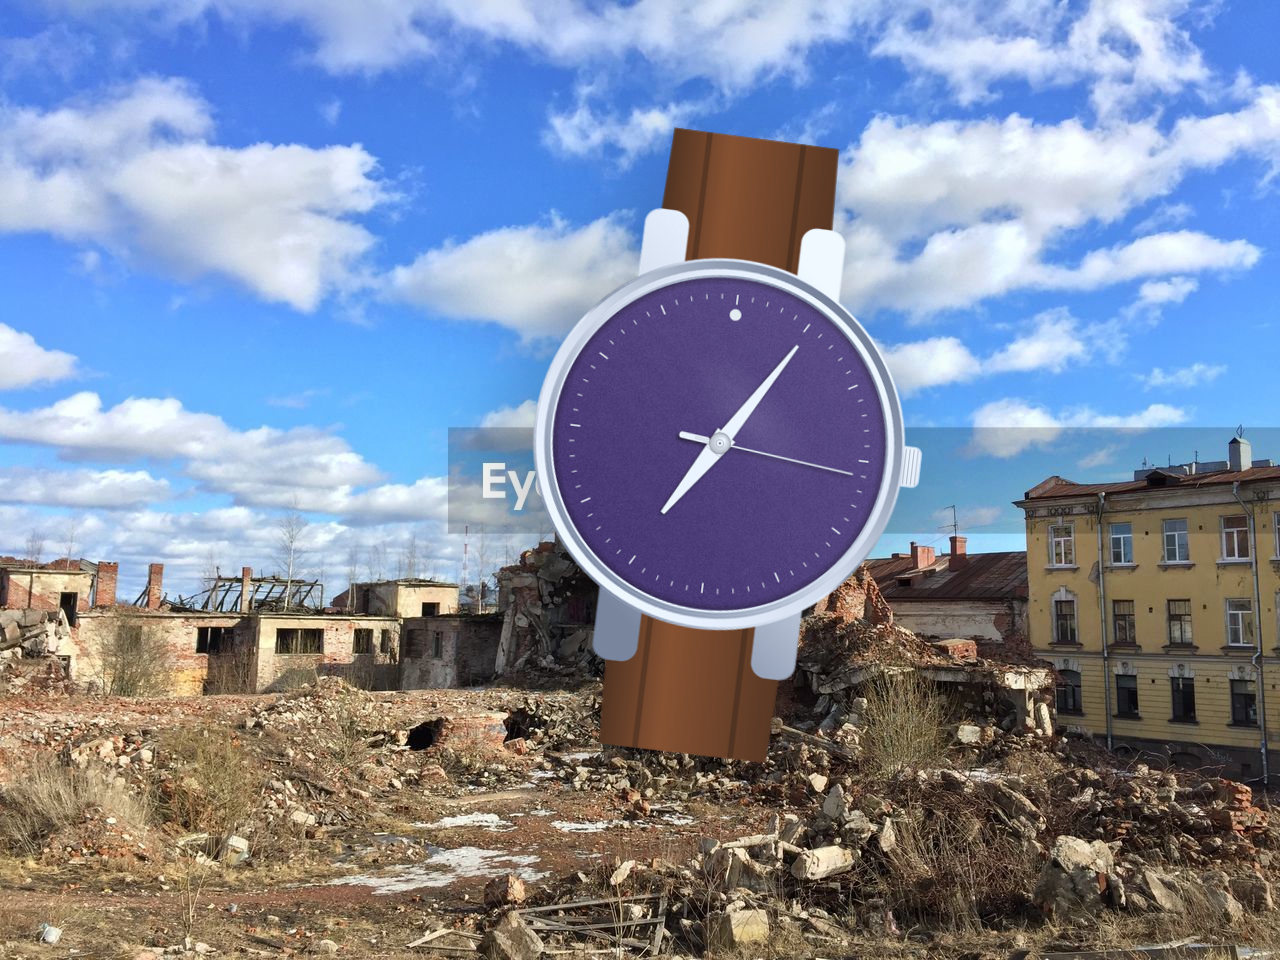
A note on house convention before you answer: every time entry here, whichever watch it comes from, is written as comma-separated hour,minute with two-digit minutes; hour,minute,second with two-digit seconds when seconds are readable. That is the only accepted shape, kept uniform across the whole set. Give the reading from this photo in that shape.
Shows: 7,05,16
